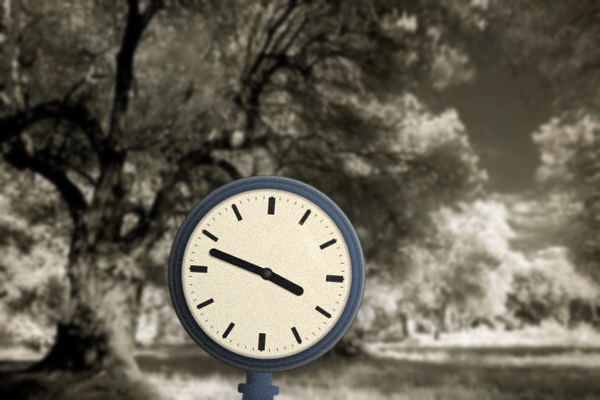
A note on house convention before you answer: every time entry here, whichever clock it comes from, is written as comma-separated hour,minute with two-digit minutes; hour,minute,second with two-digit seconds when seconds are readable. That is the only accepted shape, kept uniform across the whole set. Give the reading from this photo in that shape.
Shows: 3,48
